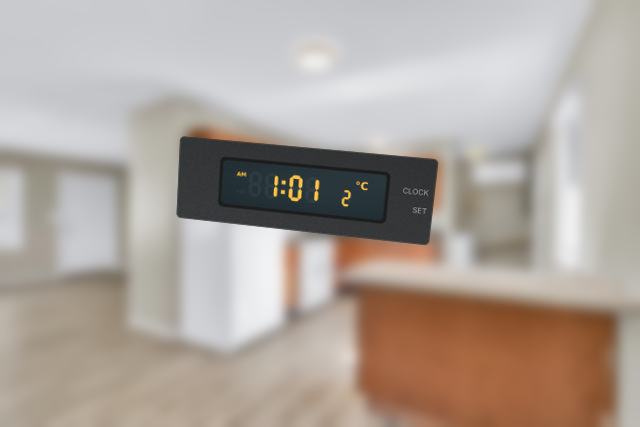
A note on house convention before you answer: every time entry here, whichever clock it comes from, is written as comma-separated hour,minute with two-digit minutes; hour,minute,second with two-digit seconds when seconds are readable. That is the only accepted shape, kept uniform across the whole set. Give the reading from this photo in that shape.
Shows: 1,01
